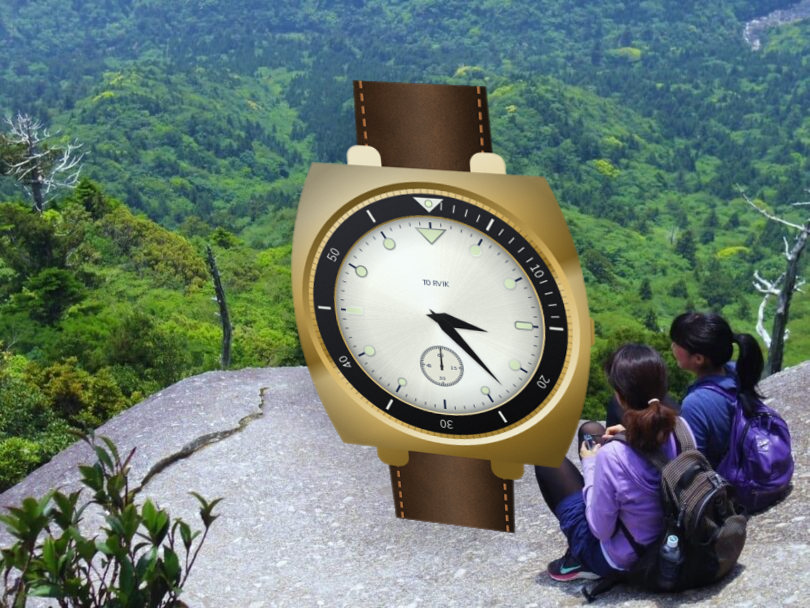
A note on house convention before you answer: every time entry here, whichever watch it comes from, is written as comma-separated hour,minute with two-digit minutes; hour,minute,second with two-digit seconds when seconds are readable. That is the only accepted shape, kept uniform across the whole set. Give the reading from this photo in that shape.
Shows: 3,23
